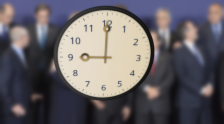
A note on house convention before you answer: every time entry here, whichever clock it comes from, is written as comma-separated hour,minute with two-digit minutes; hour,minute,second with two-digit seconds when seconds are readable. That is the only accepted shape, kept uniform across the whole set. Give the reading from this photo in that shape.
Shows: 9,00
